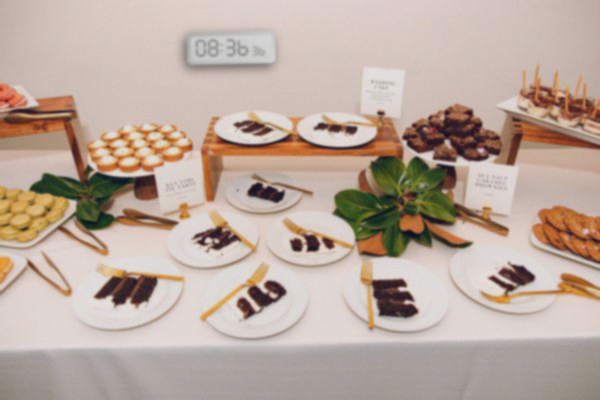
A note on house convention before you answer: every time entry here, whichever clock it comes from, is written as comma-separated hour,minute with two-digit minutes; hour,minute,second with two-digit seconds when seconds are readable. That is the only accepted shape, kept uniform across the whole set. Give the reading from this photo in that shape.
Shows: 8,36
